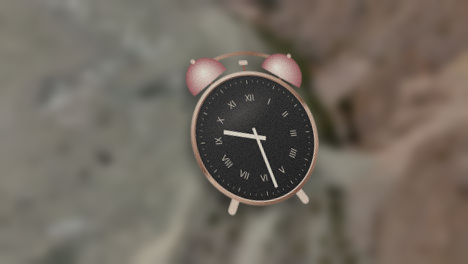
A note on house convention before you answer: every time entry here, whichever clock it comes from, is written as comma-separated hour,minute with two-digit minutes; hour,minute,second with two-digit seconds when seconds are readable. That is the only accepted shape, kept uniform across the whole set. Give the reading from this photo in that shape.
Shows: 9,28
